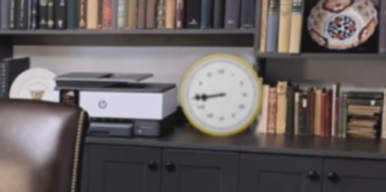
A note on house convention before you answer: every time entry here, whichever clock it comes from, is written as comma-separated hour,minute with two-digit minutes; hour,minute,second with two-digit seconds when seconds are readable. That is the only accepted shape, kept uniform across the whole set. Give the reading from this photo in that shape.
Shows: 8,44
